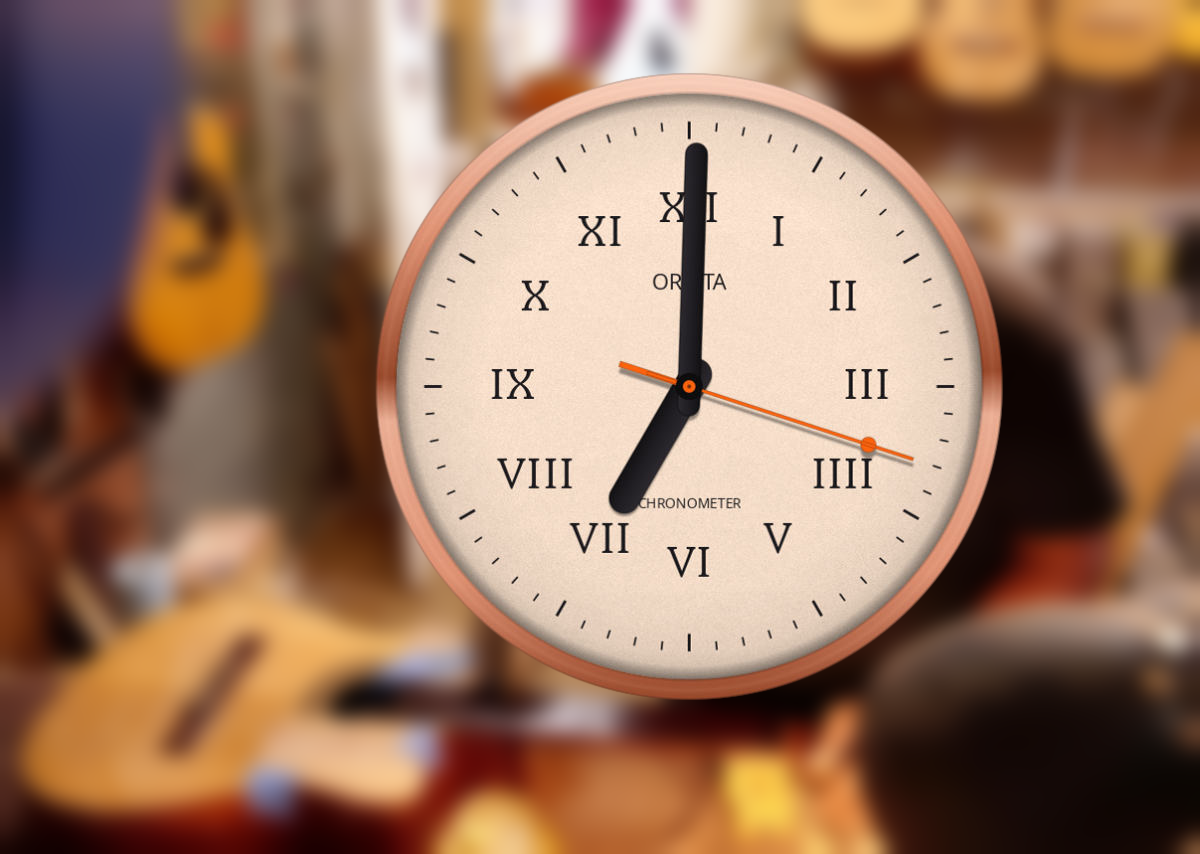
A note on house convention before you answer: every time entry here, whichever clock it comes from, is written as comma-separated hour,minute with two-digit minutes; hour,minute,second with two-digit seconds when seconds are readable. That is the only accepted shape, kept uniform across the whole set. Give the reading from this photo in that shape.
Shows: 7,00,18
